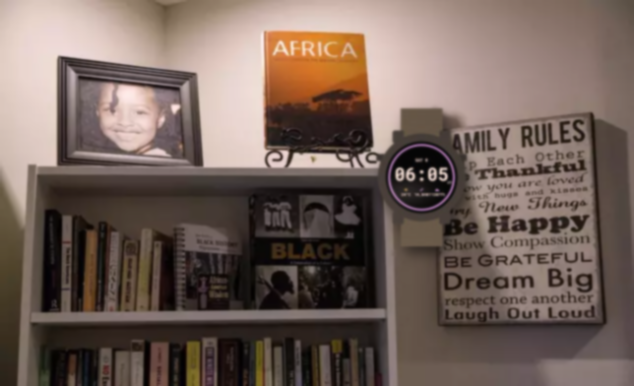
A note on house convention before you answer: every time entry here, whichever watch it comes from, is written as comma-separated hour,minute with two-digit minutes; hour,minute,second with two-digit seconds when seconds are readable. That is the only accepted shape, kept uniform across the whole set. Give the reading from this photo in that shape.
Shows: 6,05
